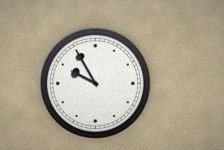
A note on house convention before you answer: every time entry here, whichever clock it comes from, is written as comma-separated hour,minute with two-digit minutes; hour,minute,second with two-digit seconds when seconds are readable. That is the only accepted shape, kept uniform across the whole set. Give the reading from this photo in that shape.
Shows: 9,55
